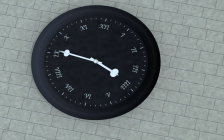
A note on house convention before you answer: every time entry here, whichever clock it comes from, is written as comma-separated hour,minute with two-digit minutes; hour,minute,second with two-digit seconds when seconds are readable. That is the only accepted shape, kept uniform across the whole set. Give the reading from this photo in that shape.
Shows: 3,46
